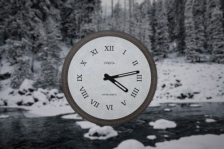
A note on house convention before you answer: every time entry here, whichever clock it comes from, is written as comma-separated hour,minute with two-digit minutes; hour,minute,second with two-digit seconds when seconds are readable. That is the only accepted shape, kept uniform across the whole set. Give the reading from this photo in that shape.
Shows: 4,13
